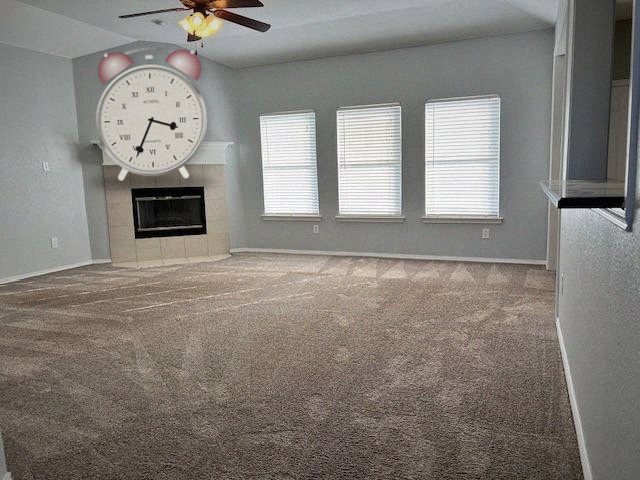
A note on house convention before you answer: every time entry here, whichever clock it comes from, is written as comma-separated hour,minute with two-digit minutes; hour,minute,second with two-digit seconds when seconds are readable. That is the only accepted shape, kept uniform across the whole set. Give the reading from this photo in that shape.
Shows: 3,34
